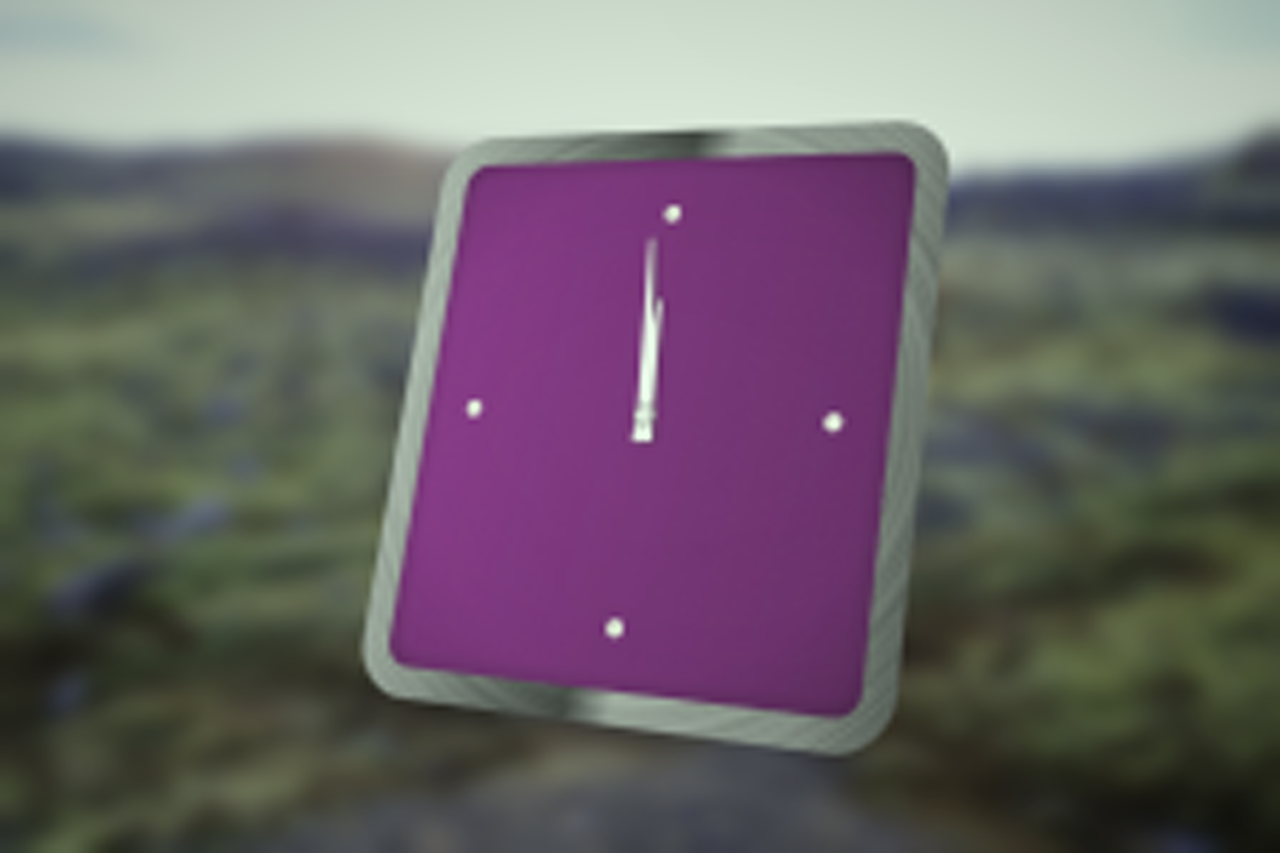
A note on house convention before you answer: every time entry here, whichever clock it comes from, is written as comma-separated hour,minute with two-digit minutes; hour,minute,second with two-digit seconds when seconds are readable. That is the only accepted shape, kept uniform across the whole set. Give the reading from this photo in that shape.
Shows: 11,59
